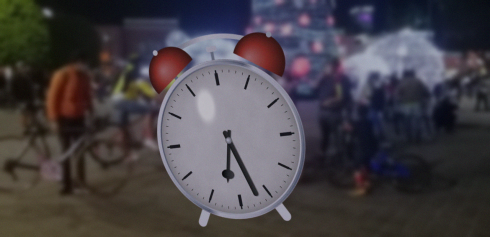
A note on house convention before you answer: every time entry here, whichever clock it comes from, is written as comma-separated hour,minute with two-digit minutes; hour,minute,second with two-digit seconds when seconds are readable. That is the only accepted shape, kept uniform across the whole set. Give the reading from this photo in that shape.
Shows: 6,27
